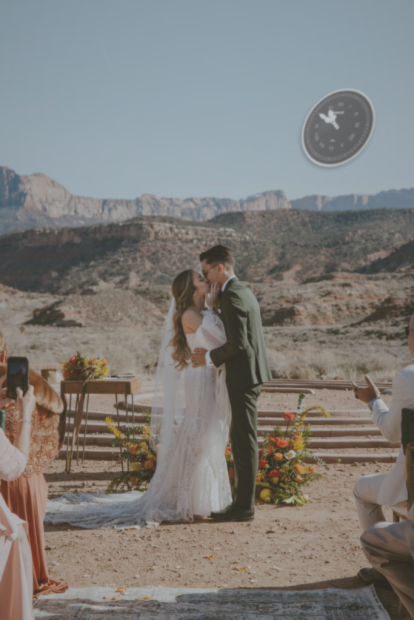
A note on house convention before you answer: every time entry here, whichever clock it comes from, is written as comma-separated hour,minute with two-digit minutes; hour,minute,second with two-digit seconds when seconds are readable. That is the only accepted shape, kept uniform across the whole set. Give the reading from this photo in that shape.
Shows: 10,50
